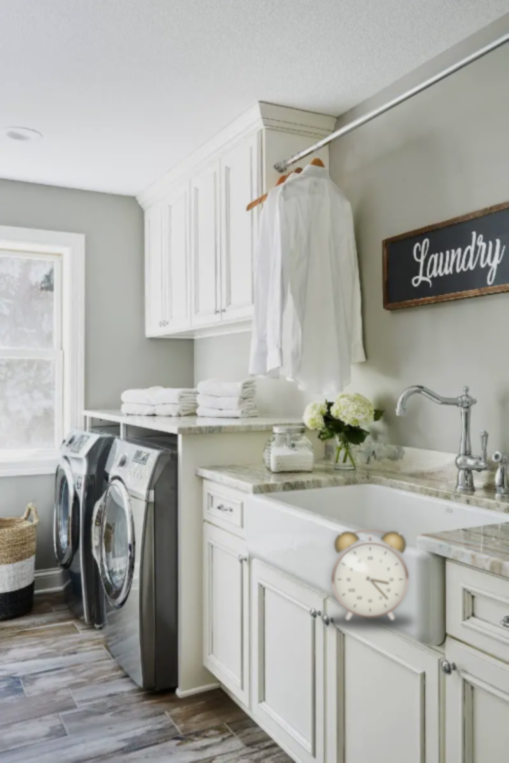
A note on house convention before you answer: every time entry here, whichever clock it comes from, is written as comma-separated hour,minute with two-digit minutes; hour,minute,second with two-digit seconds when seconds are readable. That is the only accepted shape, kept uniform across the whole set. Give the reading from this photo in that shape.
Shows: 3,23
